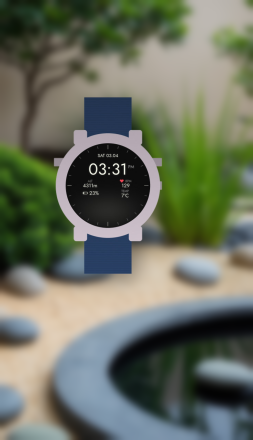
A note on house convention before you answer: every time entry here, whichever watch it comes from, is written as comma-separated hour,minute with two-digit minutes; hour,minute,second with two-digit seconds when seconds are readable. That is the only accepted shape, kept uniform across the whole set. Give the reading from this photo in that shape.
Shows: 3,31
